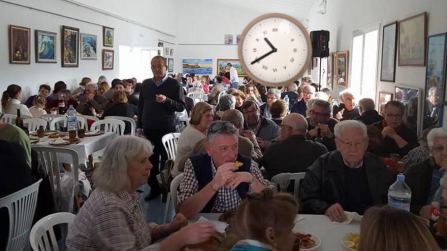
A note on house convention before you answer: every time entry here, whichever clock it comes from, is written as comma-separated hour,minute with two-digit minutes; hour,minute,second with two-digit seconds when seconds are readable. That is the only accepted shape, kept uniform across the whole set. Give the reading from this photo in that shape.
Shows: 10,40
